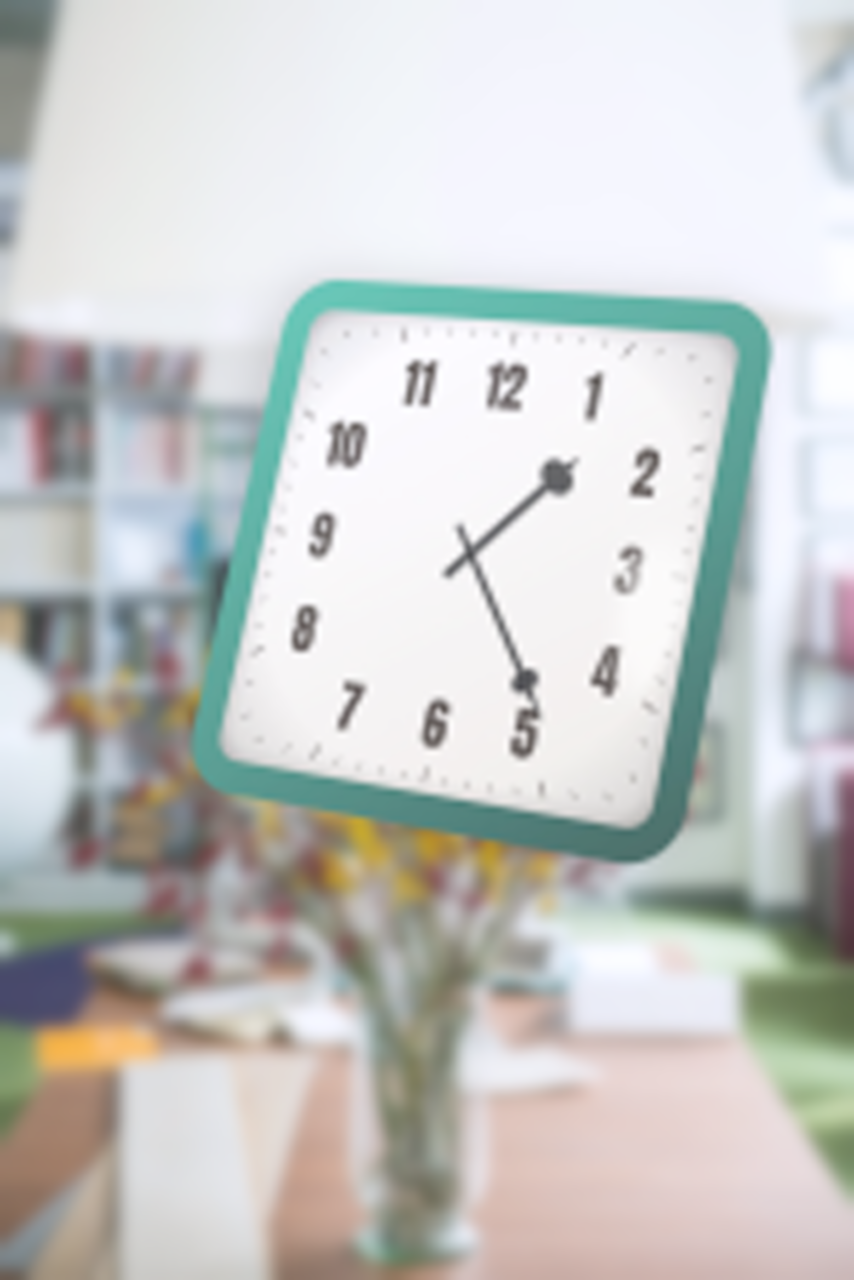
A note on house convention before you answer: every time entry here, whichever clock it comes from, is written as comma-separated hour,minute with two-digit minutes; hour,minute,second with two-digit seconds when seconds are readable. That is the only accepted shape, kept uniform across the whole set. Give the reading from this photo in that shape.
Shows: 1,24
